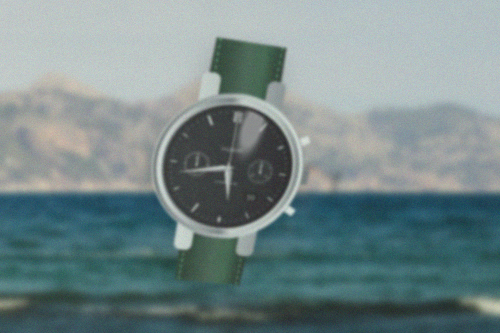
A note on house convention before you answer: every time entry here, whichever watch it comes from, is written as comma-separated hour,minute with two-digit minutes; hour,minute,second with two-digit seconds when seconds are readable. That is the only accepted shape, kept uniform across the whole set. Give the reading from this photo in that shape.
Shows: 5,43
